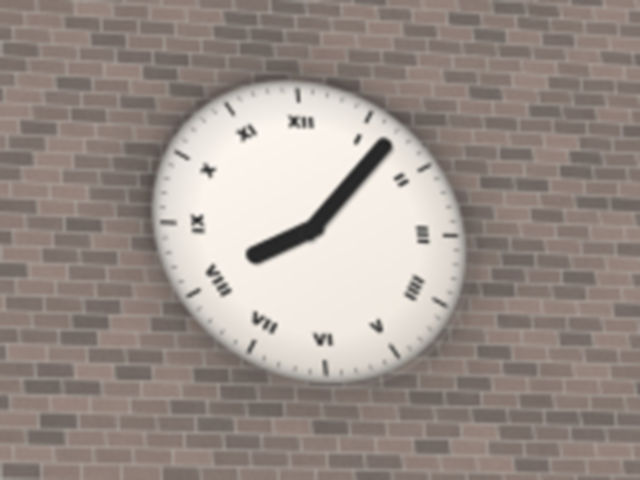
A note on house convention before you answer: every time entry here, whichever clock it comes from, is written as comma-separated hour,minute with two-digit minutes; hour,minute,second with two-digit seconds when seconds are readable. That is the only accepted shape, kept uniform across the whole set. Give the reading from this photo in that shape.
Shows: 8,07
